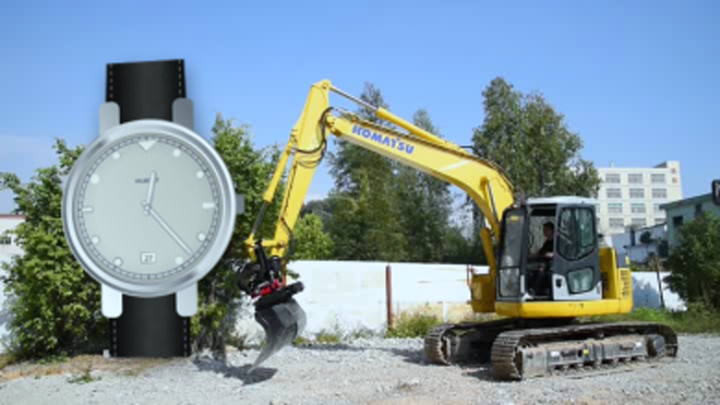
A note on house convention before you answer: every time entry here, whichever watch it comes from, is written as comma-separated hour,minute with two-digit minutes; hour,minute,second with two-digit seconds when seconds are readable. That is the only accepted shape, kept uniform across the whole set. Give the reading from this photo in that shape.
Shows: 12,23
